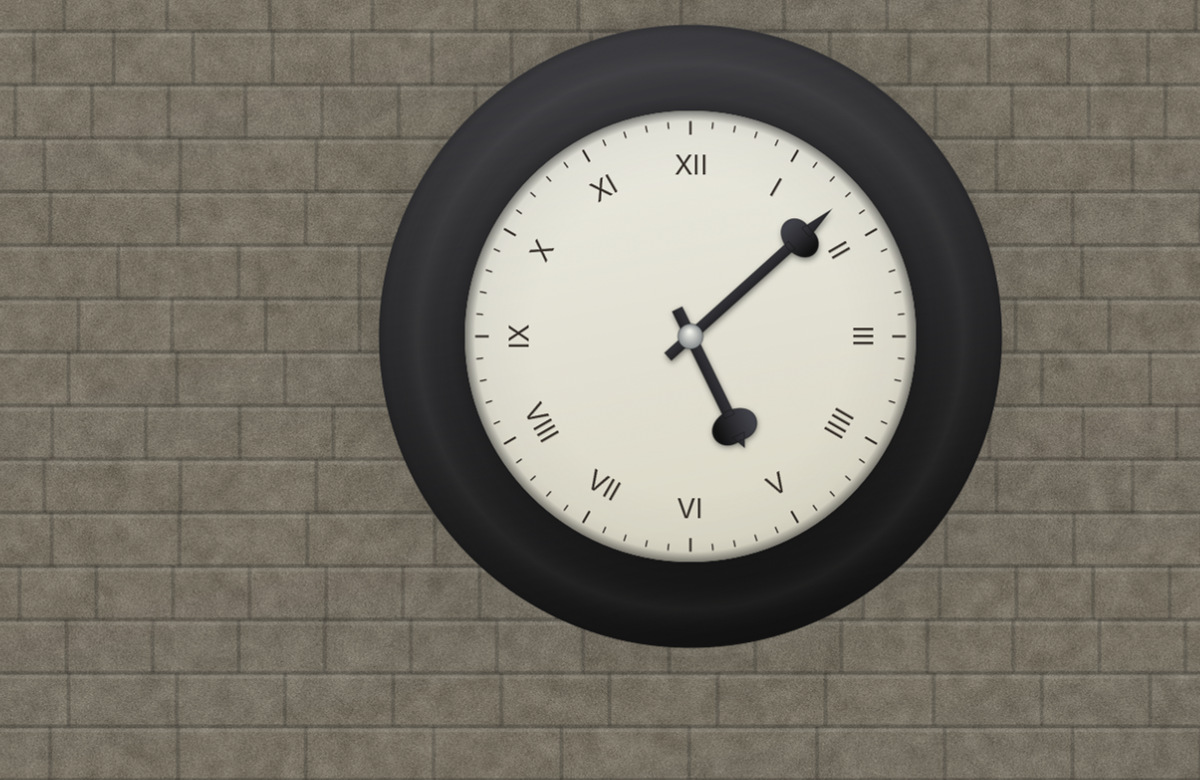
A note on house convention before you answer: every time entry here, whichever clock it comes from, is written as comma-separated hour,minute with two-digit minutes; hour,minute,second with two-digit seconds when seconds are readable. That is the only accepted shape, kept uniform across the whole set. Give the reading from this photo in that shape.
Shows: 5,08
